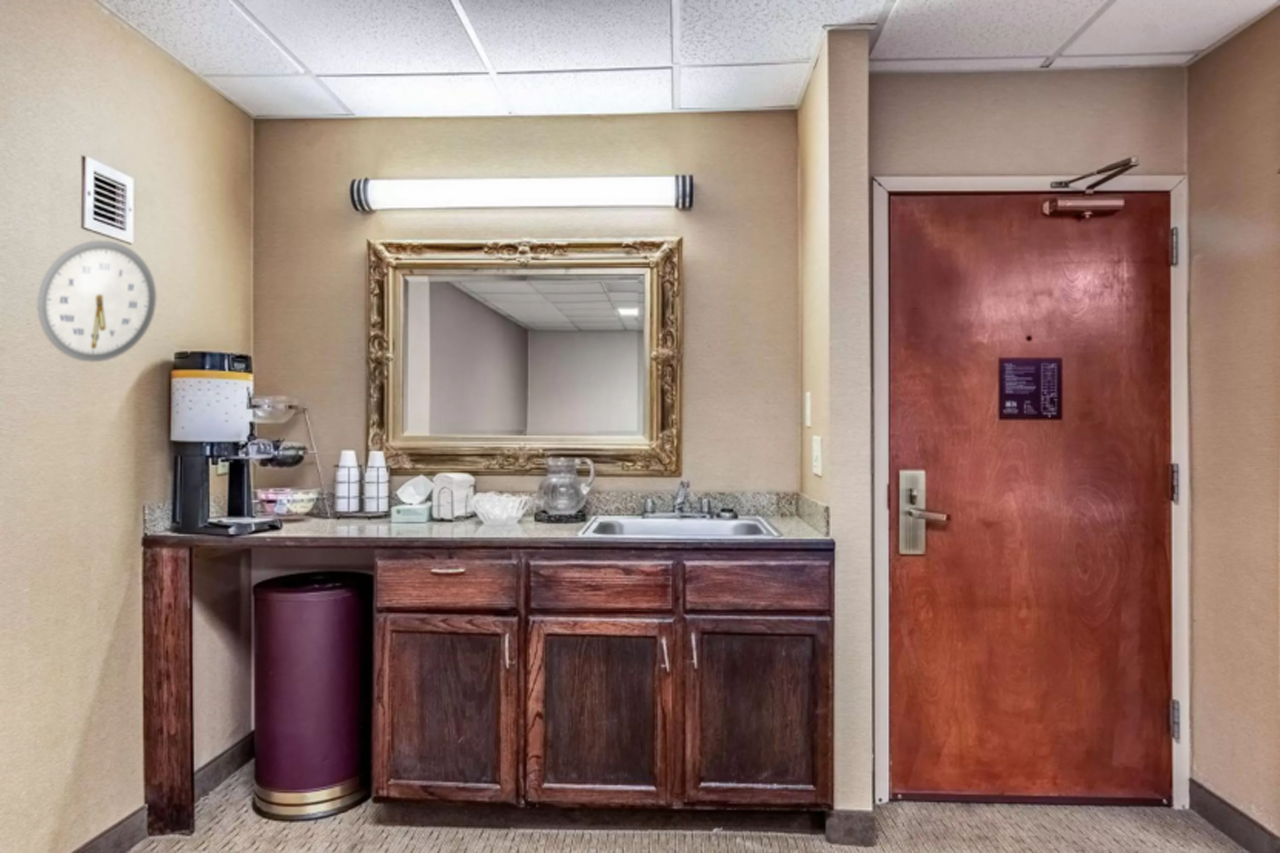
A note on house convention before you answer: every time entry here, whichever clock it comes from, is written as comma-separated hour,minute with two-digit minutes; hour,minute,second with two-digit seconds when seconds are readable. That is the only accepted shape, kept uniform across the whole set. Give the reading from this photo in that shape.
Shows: 5,30
